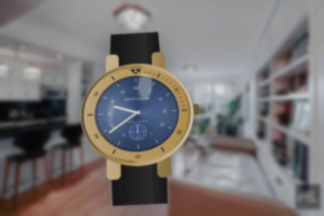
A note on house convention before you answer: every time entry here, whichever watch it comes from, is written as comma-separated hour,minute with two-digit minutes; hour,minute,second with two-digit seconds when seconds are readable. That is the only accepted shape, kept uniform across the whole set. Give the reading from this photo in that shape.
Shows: 9,39
